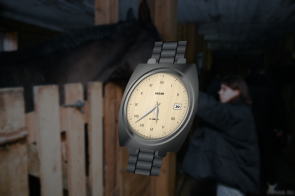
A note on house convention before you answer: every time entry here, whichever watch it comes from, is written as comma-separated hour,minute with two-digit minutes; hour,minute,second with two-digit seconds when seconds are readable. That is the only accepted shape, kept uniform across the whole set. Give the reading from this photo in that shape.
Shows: 5,38
